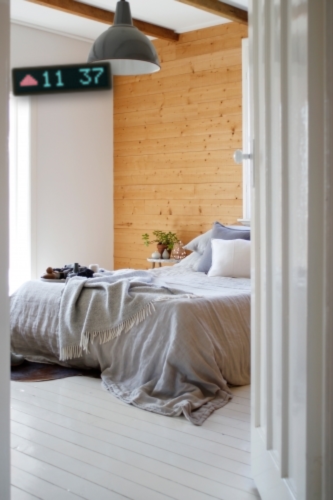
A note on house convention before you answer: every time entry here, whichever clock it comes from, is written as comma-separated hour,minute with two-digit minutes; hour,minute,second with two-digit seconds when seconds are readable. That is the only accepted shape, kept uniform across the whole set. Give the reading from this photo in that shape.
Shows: 11,37
